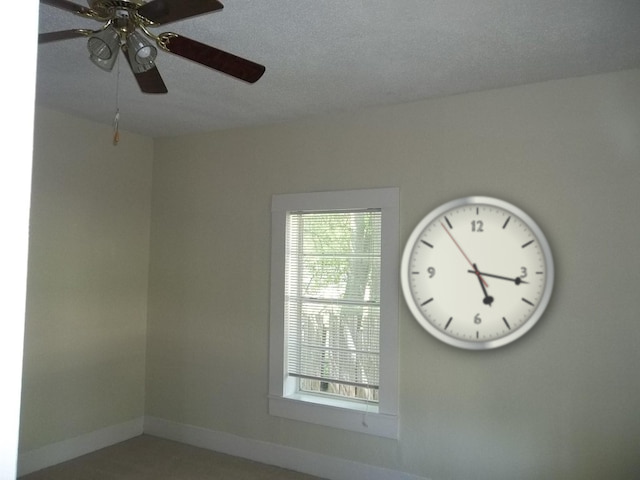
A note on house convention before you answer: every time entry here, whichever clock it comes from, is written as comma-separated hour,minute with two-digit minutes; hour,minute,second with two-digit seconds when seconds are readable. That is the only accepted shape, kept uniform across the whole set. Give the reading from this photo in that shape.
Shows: 5,16,54
